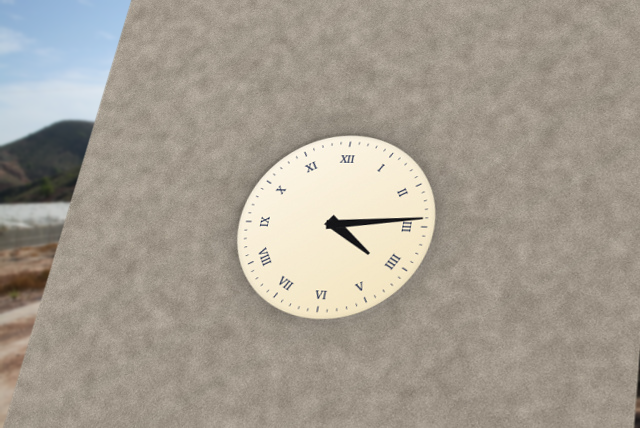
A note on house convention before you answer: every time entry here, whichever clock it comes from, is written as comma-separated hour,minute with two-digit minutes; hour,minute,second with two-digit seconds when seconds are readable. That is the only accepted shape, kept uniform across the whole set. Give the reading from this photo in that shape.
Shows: 4,14
